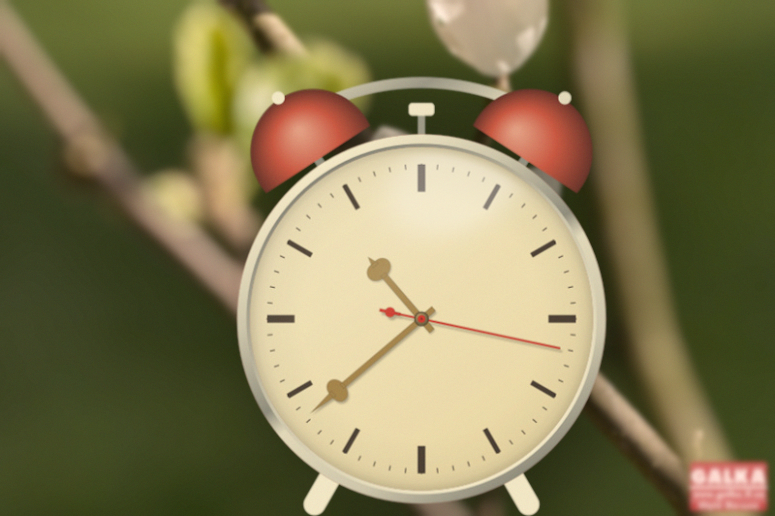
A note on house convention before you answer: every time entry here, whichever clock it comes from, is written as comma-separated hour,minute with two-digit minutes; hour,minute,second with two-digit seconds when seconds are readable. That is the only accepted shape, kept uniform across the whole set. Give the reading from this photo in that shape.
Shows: 10,38,17
